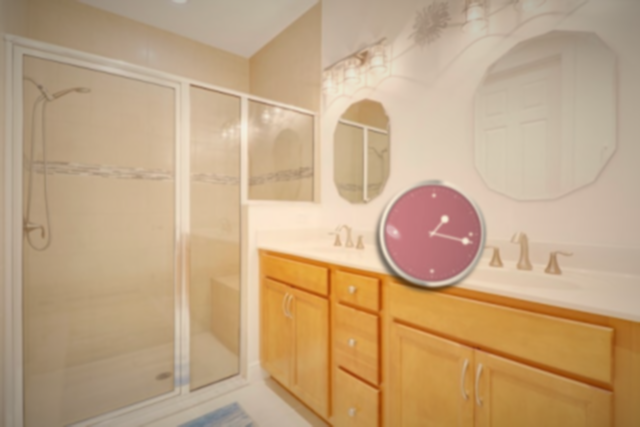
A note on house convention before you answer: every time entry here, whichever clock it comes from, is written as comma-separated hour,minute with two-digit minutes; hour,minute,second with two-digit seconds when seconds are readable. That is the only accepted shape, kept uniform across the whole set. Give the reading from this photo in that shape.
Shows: 1,17
